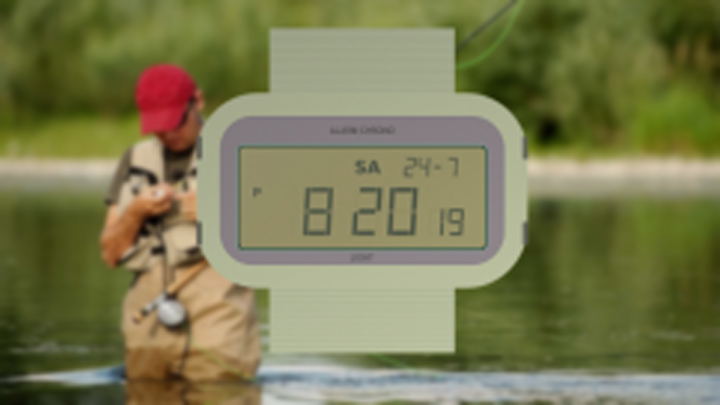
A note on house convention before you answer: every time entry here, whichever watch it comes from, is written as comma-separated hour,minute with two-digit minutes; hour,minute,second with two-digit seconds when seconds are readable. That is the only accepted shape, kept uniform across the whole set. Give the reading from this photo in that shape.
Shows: 8,20,19
